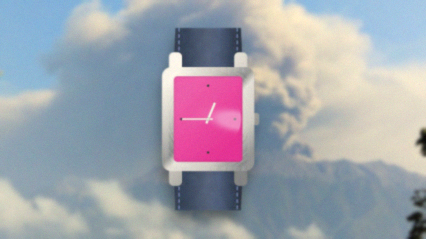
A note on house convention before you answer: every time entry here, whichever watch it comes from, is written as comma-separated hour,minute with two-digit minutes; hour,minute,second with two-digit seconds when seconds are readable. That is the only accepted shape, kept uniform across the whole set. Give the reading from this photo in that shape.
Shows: 12,45
